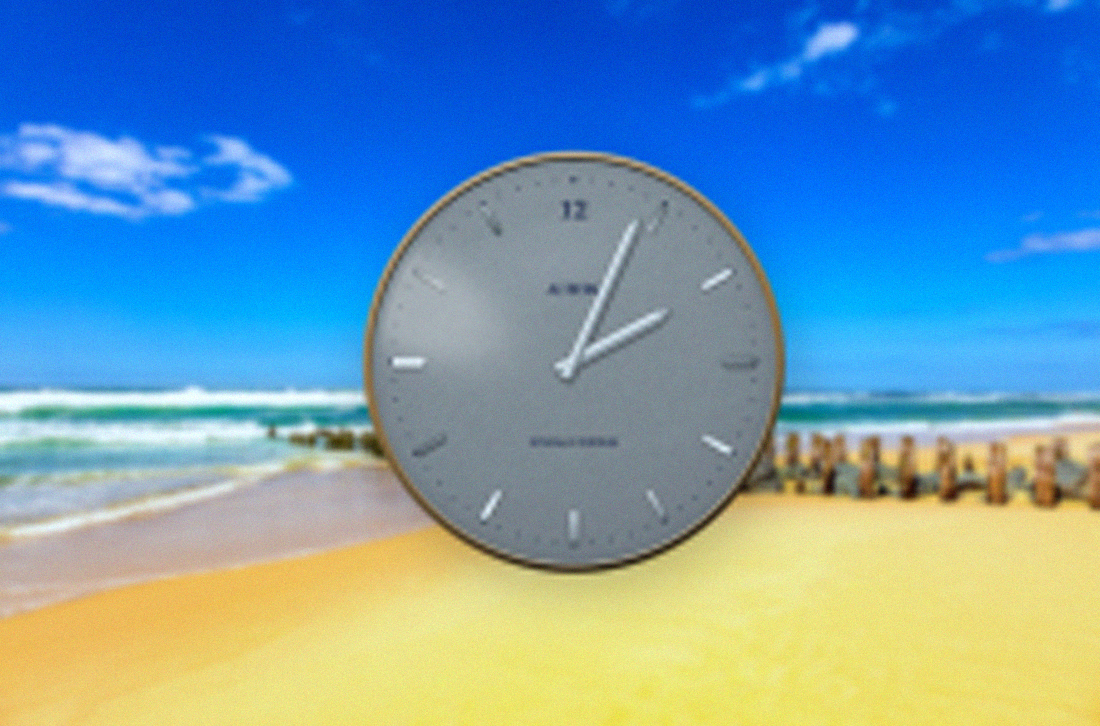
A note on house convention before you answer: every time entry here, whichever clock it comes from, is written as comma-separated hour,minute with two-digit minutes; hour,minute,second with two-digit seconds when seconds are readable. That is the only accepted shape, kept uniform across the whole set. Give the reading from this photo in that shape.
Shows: 2,04
